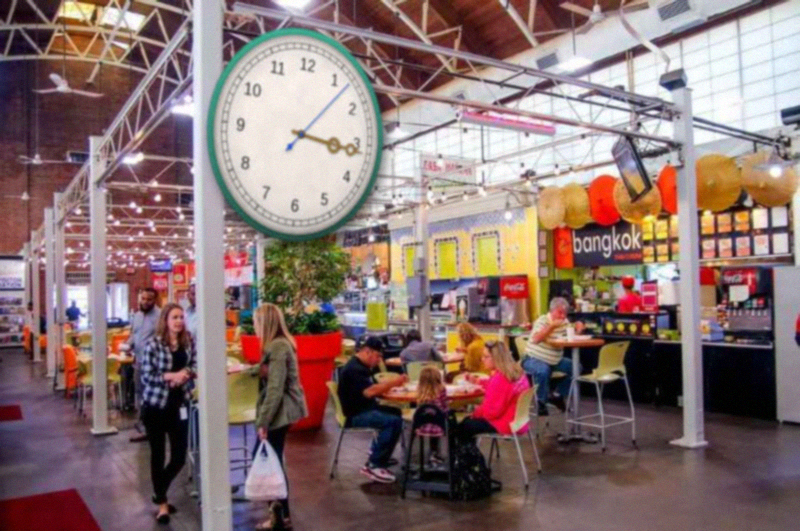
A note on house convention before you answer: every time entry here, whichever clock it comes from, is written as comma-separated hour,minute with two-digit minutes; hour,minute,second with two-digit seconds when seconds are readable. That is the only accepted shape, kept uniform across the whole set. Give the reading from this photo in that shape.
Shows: 3,16,07
